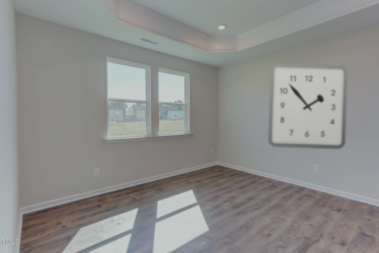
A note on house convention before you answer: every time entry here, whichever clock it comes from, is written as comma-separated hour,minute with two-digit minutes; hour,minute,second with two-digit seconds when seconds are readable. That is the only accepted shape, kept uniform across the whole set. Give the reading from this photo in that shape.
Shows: 1,53
